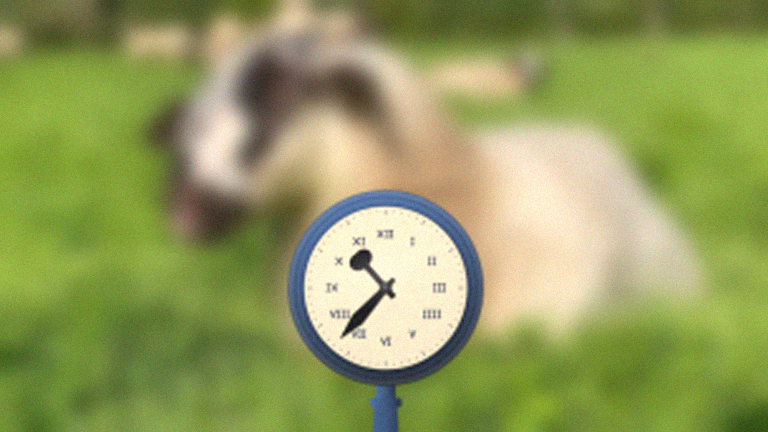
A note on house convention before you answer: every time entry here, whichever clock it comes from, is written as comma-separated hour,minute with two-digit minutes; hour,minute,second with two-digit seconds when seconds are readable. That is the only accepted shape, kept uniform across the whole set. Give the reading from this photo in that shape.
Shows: 10,37
